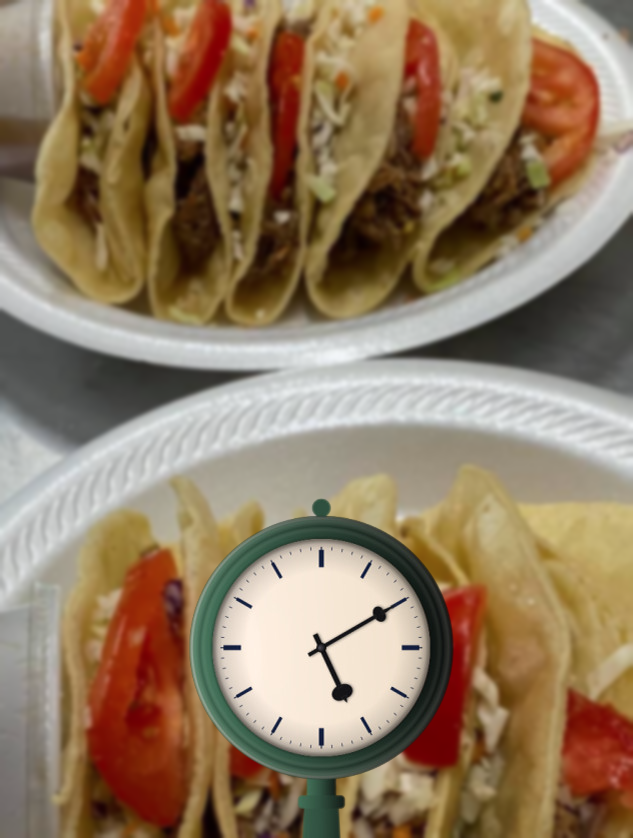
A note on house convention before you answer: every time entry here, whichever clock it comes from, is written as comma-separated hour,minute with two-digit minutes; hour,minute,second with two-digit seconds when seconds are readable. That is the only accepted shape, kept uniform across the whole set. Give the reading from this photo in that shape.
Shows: 5,10
